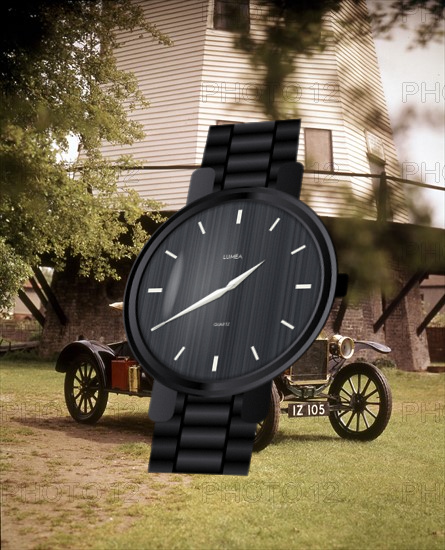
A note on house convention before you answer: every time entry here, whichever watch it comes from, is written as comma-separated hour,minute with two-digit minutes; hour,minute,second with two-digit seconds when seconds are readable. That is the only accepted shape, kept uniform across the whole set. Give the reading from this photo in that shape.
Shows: 1,40
